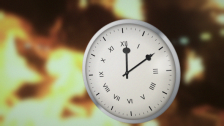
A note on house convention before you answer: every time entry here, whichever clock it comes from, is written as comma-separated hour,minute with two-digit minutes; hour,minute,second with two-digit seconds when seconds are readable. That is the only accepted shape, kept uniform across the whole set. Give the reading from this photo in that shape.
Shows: 12,10
